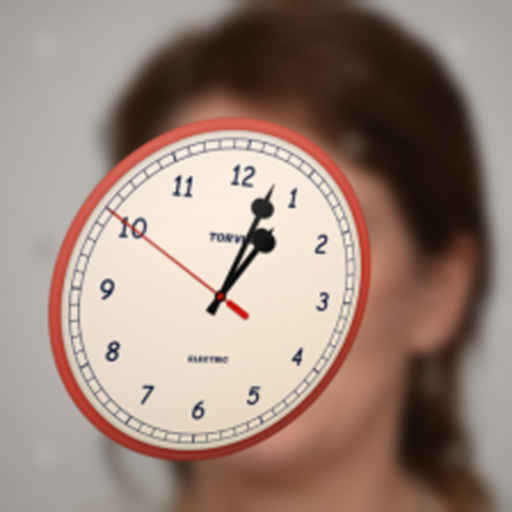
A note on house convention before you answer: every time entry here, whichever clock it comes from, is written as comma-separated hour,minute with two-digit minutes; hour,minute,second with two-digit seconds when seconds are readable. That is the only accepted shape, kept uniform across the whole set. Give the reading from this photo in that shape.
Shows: 1,02,50
